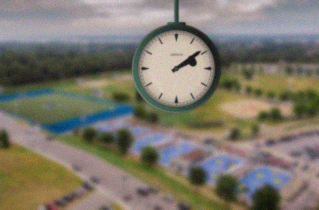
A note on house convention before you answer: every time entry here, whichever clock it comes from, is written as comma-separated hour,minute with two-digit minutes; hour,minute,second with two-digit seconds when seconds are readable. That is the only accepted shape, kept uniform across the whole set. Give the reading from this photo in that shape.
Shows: 2,09
